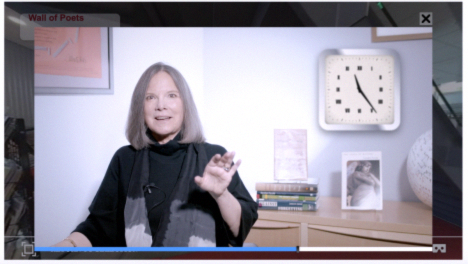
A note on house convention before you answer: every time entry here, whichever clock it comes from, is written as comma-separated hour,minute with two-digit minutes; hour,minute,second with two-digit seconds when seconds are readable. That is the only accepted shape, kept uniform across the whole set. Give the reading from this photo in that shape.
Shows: 11,24
